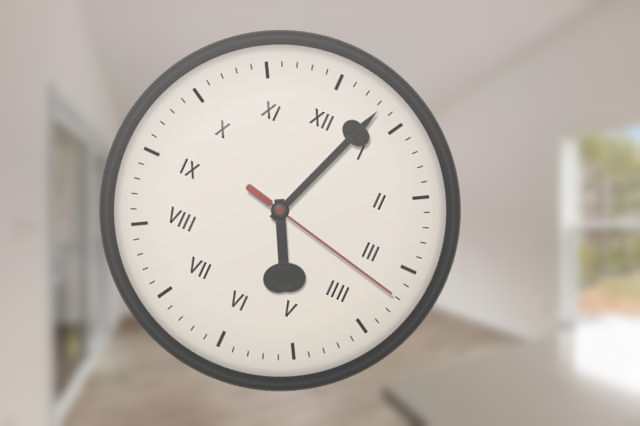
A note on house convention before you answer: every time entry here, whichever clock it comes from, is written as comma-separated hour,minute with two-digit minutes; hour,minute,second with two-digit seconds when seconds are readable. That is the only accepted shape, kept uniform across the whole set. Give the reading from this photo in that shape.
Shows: 5,03,17
